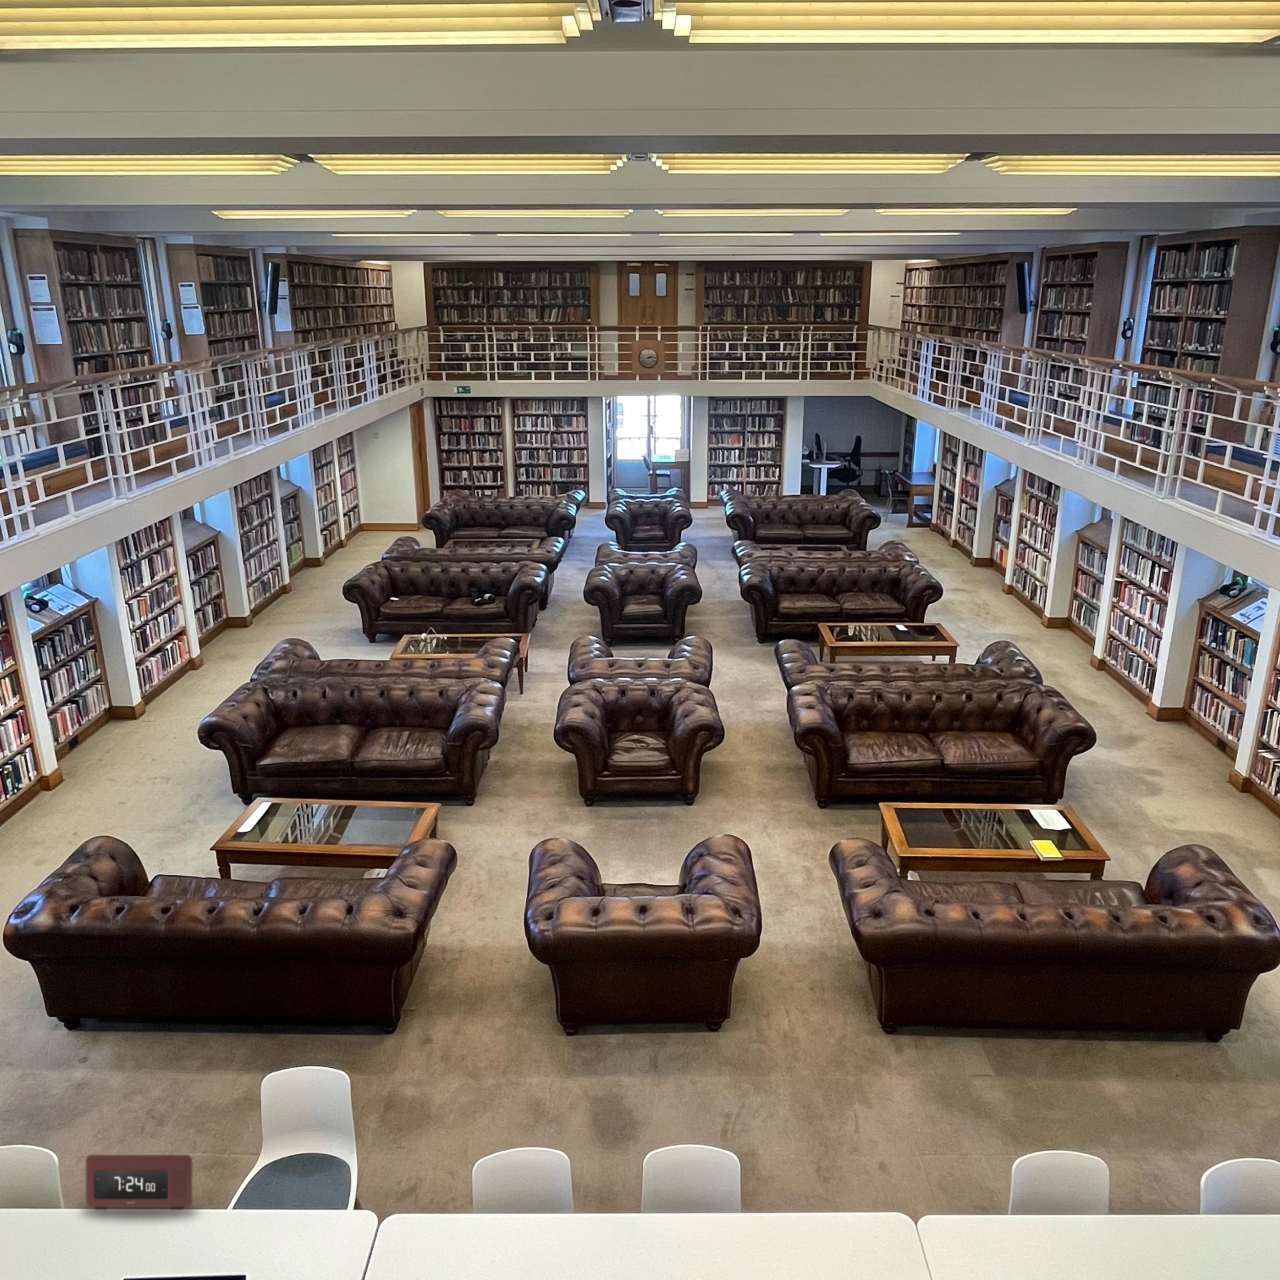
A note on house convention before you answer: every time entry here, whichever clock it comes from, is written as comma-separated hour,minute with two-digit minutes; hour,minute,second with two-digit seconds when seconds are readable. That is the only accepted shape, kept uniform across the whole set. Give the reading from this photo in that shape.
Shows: 7,24
